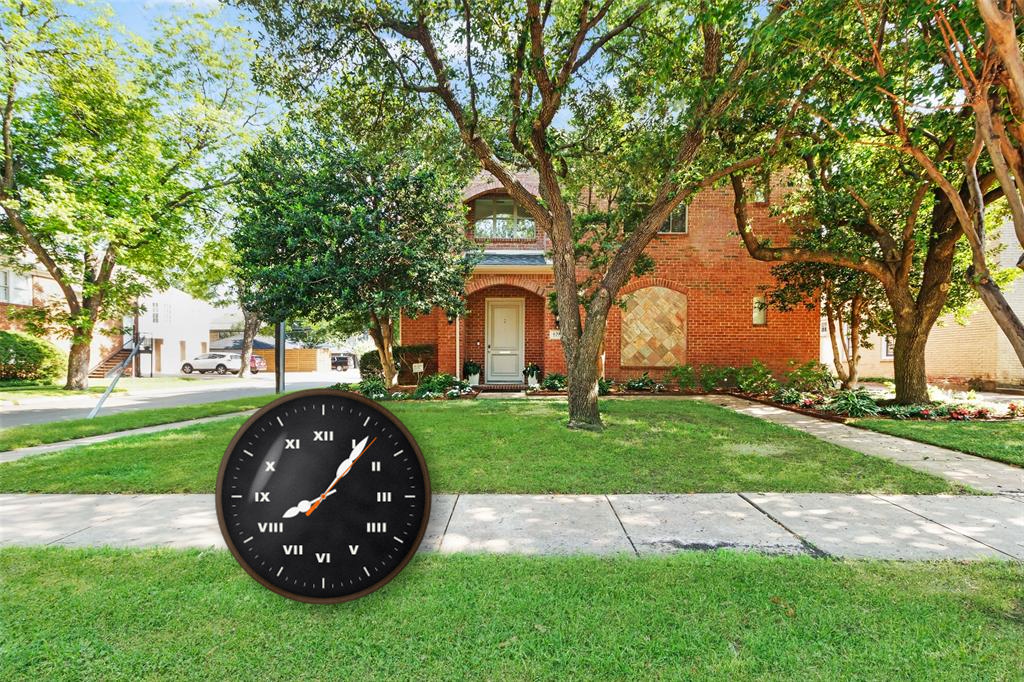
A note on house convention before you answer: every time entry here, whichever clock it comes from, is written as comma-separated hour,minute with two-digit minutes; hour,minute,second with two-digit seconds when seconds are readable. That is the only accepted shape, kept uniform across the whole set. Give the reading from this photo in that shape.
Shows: 8,06,07
